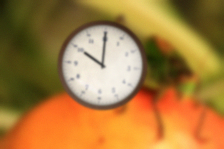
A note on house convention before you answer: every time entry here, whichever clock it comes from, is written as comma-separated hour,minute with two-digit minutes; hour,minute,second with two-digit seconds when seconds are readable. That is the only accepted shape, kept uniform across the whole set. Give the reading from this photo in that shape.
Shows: 10,00
